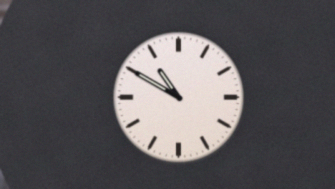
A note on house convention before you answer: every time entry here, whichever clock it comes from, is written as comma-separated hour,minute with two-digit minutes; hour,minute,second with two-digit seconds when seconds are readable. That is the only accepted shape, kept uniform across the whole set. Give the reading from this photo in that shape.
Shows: 10,50
